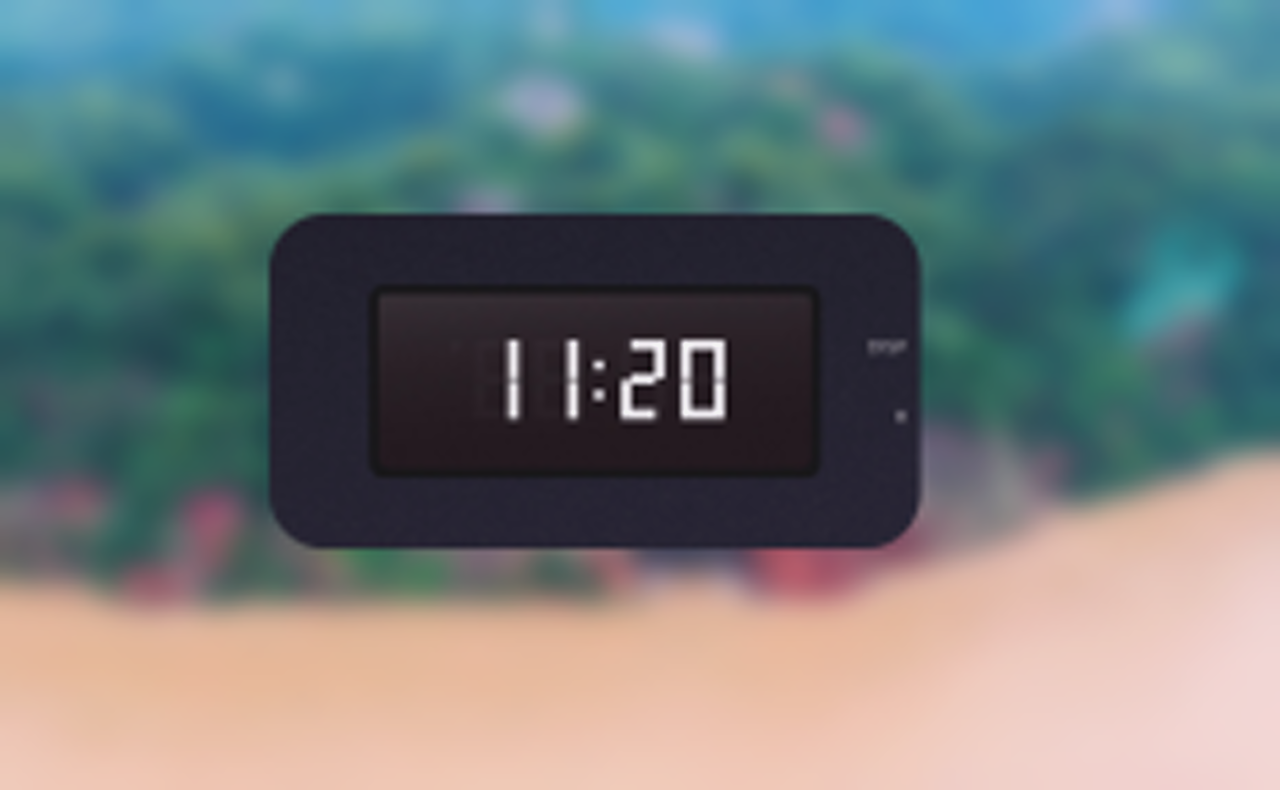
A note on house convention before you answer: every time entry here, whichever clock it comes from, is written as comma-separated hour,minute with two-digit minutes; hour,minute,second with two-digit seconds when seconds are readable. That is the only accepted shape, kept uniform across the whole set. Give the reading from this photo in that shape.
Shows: 11,20
